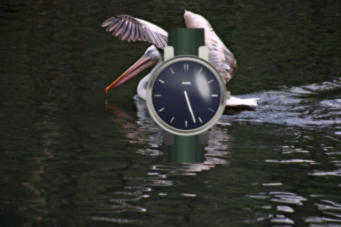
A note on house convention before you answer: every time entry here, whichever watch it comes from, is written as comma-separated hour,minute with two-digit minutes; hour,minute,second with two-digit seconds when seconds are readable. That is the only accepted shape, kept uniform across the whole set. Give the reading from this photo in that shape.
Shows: 5,27
